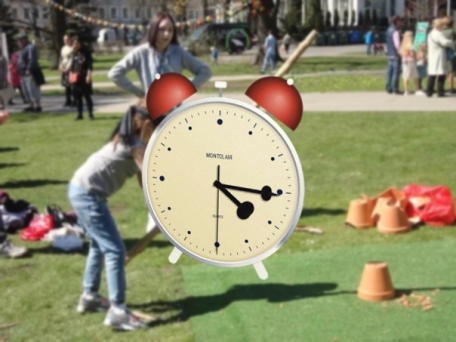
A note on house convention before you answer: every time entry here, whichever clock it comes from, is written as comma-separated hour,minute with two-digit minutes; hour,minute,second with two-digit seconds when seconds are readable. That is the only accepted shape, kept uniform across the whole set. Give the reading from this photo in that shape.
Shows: 4,15,30
